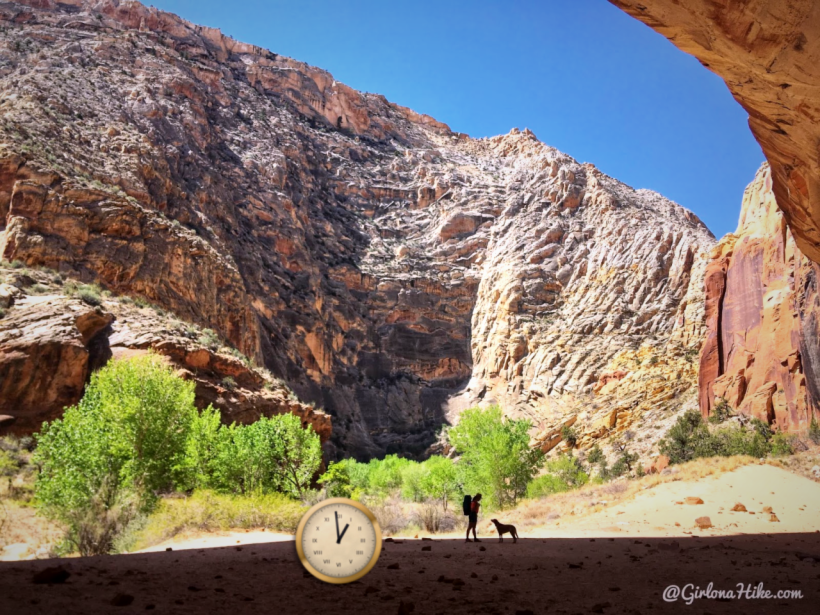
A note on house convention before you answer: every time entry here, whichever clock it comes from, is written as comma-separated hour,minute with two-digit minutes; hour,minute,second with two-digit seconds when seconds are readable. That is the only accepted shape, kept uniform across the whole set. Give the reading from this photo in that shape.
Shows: 12,59
